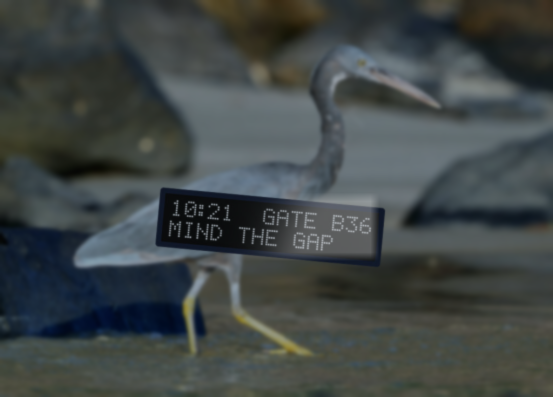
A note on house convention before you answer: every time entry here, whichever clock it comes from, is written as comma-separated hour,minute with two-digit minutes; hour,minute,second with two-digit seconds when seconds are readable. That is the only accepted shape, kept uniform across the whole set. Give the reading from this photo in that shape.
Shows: 10,21
